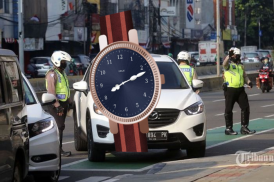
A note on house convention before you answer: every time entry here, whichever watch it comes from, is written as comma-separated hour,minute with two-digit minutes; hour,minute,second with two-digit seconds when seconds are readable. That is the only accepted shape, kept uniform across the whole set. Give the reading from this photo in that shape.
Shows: 8,12
